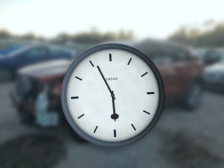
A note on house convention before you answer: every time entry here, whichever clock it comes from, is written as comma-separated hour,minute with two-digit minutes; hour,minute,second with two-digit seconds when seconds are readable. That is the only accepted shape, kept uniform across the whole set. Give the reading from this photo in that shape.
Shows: 5,56
